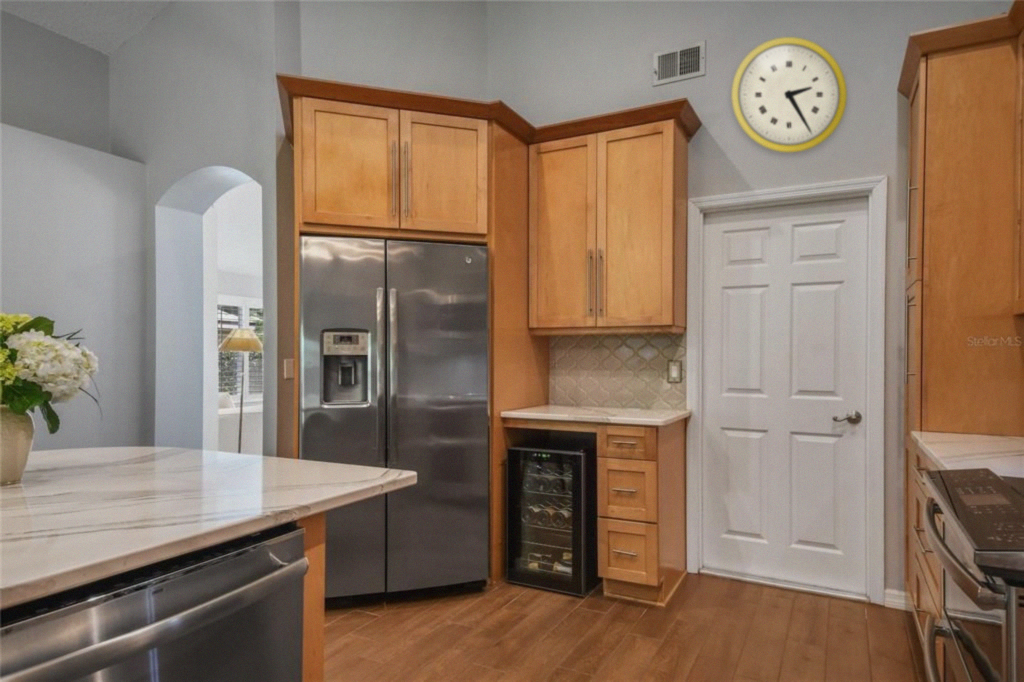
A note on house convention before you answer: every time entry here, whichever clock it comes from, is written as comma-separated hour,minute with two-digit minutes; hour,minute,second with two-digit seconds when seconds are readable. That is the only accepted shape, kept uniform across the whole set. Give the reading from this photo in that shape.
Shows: 2,25
